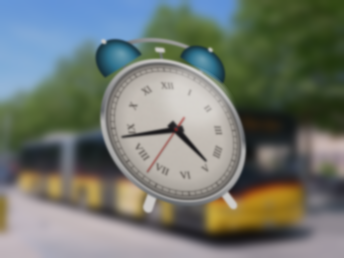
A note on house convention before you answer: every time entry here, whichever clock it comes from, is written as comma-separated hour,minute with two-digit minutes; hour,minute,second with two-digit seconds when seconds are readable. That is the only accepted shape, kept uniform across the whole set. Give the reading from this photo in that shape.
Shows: 4,43,37
